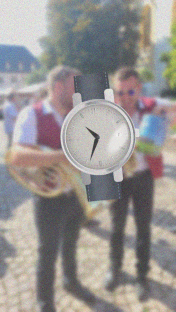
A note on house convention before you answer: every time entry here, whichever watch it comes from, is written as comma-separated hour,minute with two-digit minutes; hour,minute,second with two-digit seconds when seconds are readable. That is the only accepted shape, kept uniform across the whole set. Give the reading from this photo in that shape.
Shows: 10,34
